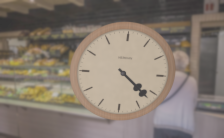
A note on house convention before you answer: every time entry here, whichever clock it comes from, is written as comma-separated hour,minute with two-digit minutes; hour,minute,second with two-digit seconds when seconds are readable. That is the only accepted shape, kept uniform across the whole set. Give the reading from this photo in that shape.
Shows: 4,22
